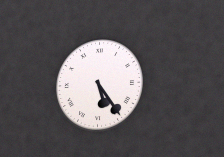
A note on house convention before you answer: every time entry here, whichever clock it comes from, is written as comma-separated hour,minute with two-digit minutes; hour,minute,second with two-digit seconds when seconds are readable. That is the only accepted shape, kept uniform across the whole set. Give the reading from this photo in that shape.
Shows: 5,24
